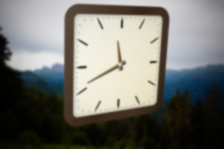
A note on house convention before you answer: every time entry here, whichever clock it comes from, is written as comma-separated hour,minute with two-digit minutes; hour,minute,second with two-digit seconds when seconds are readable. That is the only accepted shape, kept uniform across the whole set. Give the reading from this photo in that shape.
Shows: 11,41
